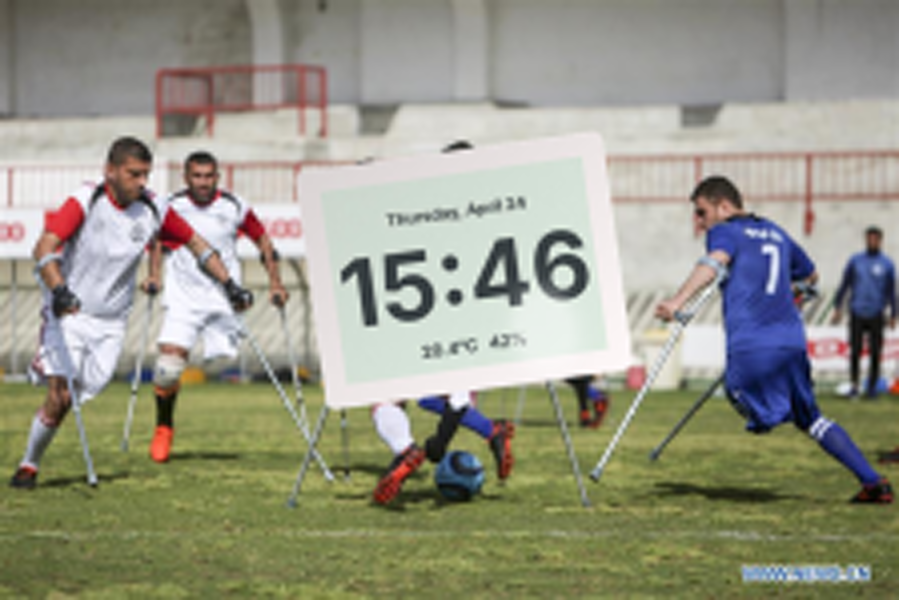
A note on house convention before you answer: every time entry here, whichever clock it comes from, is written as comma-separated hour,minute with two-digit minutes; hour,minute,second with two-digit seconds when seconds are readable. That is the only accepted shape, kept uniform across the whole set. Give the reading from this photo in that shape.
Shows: 15,46
